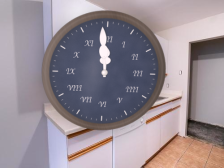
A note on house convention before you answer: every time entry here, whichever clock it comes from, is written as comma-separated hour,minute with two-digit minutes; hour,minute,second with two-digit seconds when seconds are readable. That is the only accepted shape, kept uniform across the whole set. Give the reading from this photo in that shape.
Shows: 11,59
